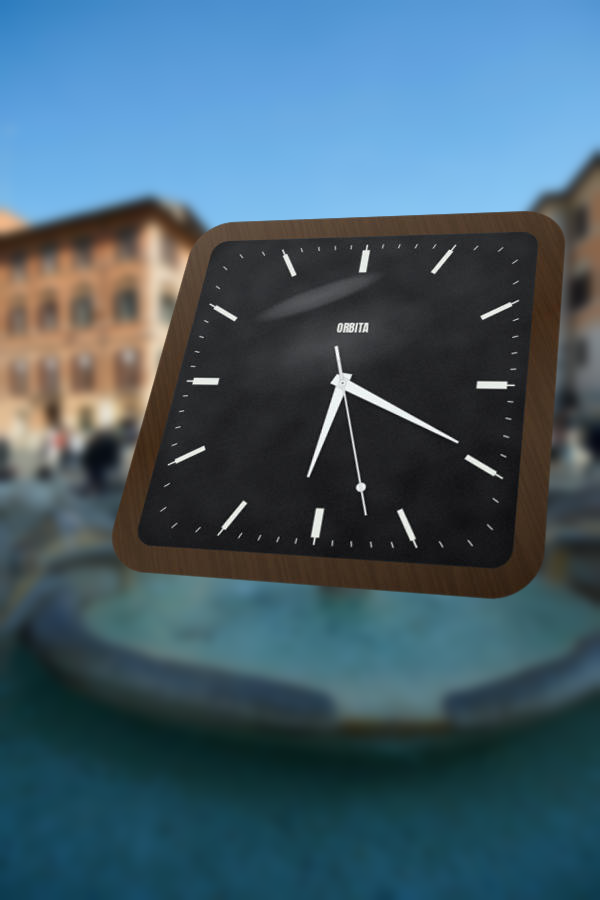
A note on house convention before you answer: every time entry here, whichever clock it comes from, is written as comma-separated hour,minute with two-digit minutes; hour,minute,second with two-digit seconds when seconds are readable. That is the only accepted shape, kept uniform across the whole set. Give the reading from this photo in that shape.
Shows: 6,19,27
